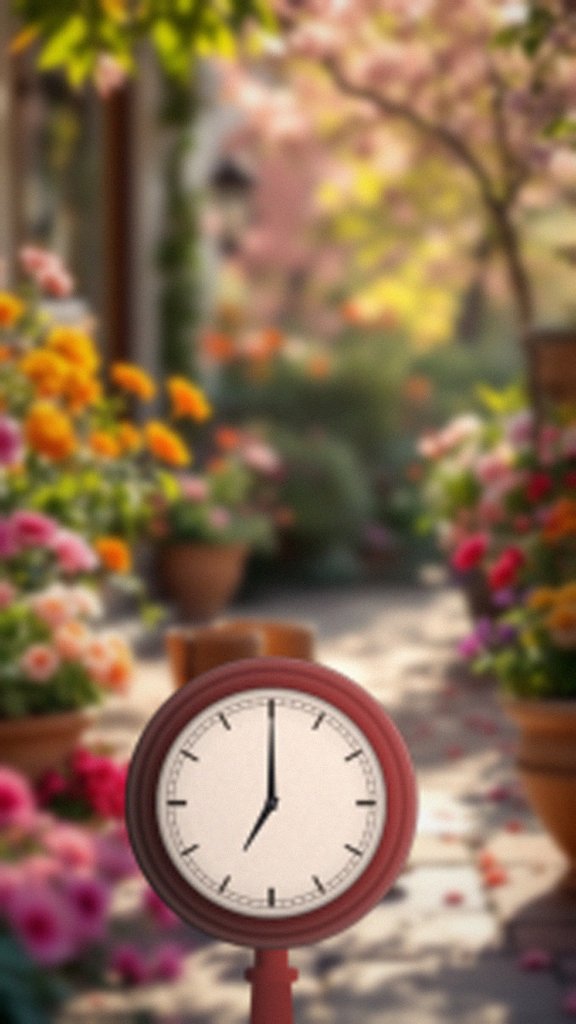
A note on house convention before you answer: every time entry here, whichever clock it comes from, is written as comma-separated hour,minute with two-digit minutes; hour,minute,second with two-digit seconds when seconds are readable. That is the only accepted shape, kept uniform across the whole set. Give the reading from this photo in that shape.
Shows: 7,00
